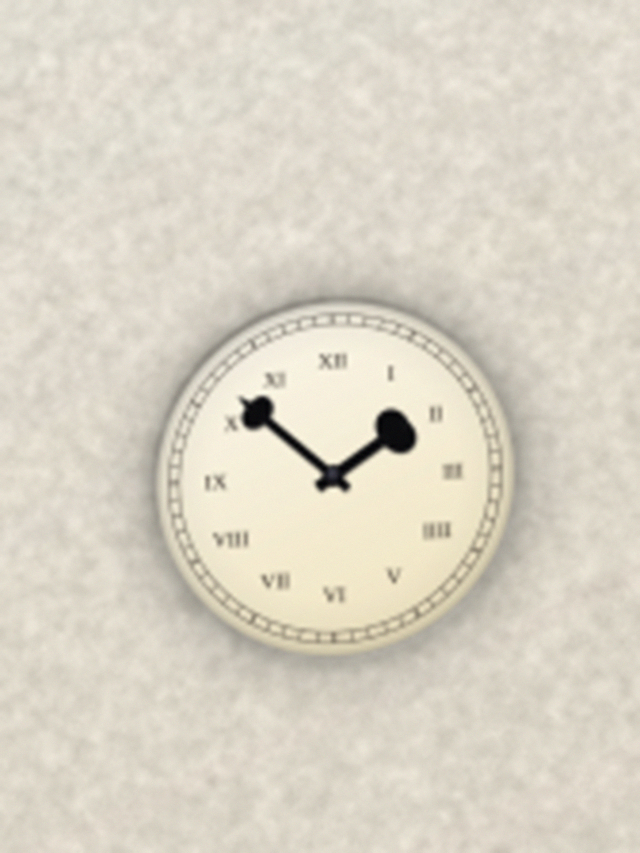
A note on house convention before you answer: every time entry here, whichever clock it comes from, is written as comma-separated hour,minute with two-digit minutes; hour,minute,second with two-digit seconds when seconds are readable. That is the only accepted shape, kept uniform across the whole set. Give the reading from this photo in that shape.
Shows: 1,52
